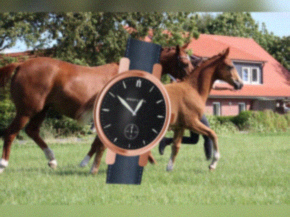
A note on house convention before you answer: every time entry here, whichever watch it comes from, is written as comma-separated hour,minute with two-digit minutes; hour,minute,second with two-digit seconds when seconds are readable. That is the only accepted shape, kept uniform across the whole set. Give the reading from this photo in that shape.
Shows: 12,51
